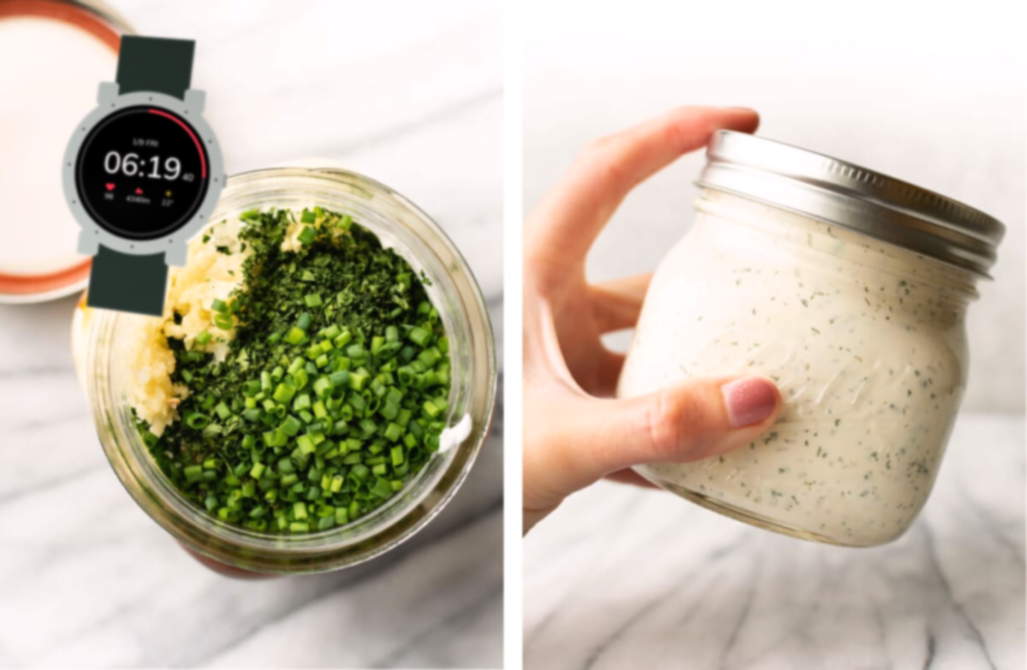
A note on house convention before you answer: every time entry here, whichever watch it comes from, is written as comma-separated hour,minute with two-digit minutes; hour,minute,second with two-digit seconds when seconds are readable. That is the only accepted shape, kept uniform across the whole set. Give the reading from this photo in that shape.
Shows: 6,19
